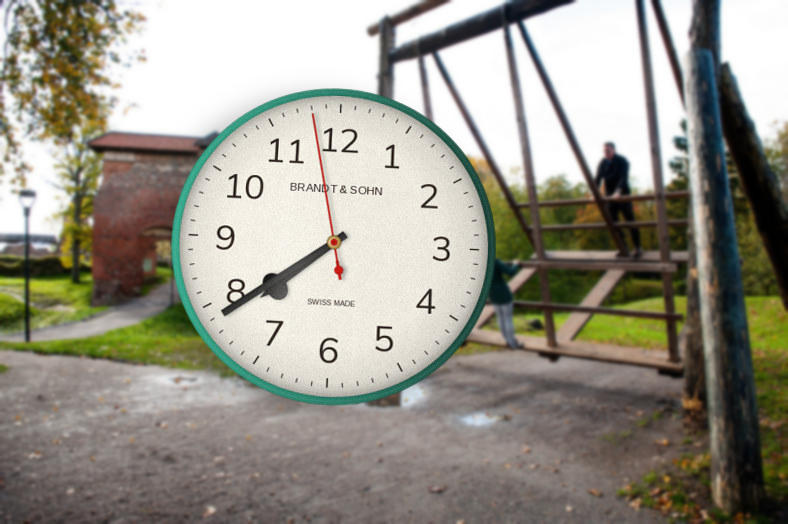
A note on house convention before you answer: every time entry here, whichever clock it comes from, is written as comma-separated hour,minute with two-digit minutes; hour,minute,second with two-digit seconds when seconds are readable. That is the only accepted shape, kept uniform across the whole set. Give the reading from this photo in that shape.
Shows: 7,38,58
